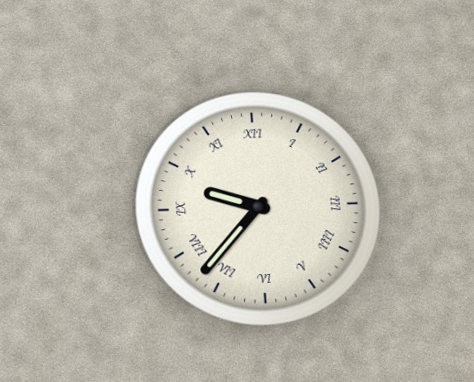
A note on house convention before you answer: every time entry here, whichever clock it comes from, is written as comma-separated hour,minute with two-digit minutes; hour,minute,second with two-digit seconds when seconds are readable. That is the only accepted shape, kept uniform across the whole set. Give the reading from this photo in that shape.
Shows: 9,37
